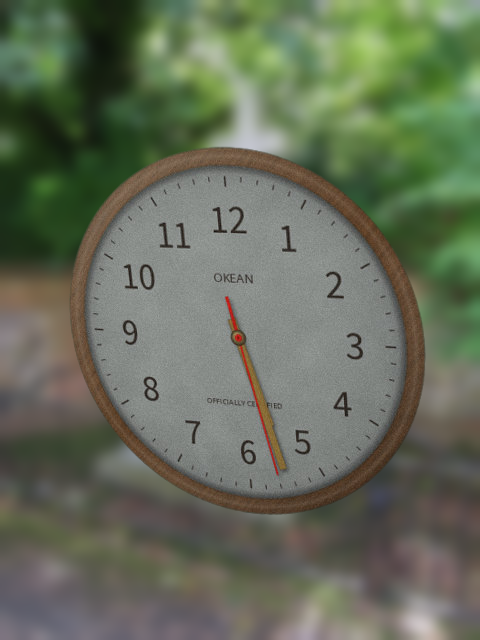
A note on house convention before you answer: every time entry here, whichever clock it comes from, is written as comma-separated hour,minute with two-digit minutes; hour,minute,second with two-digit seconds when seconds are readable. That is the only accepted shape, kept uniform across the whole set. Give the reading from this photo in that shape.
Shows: 5,27,28
